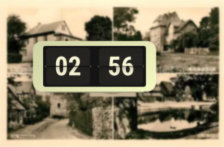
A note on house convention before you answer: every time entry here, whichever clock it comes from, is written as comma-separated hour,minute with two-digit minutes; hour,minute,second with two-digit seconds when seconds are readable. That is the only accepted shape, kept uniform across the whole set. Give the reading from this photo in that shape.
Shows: 2,56
